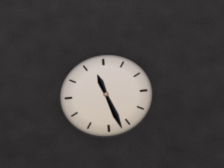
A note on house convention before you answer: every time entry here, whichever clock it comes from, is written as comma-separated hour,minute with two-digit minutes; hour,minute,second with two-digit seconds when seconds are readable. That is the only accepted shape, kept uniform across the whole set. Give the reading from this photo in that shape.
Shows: 11,27
